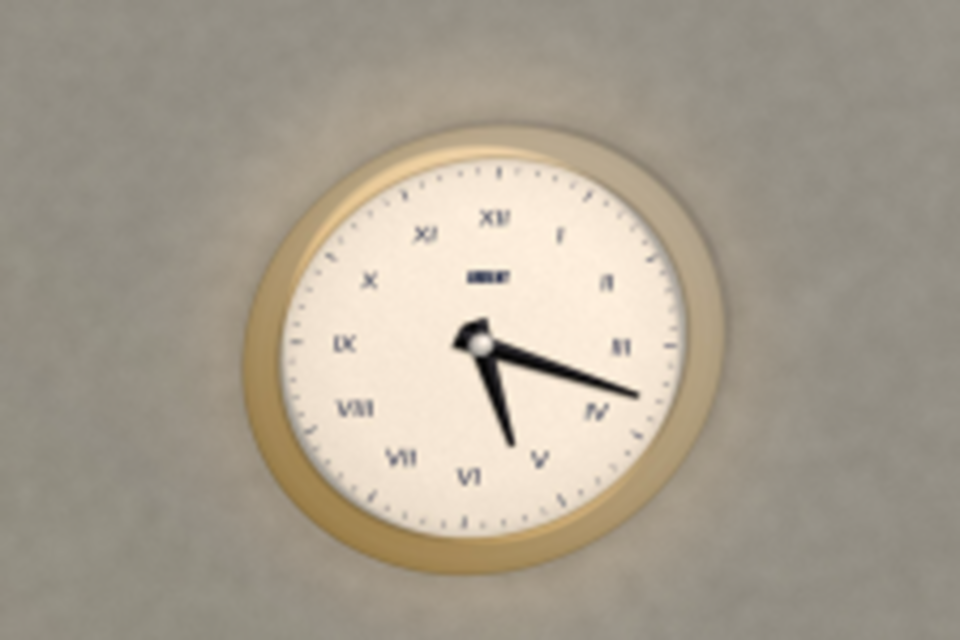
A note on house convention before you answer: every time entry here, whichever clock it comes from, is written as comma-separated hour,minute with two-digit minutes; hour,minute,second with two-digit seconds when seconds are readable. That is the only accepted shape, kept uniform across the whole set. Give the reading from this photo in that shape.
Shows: 5,18
